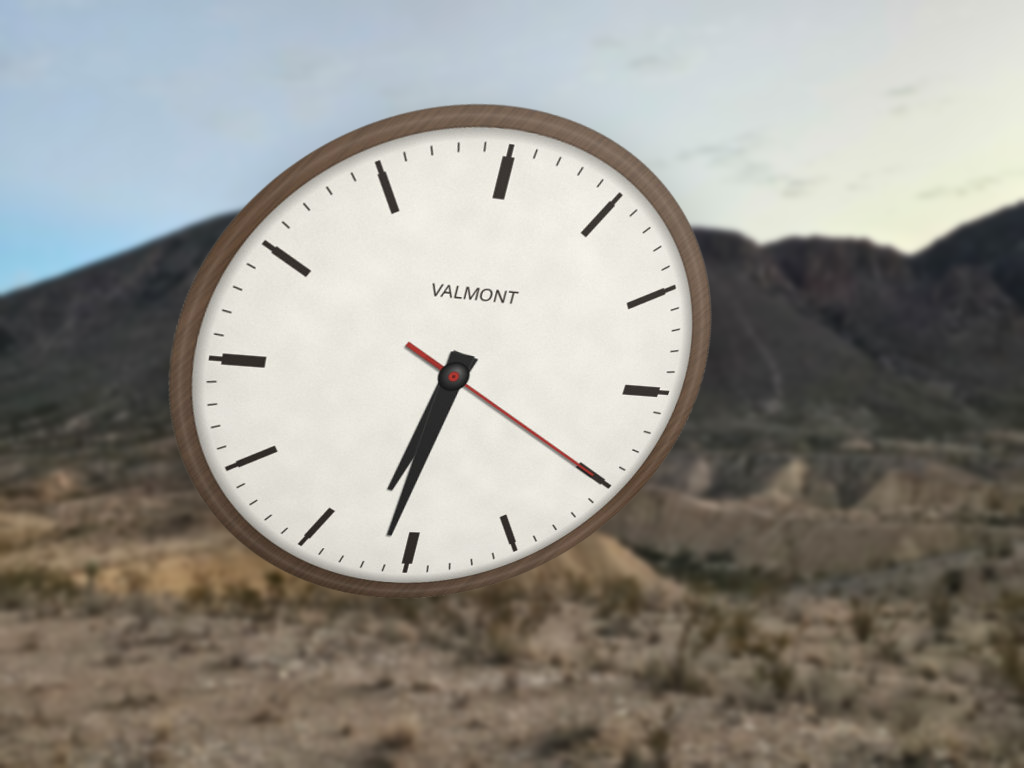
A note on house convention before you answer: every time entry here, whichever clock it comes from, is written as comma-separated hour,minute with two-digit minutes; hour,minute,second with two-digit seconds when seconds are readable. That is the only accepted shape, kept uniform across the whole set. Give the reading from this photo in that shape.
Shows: 6,31,20
